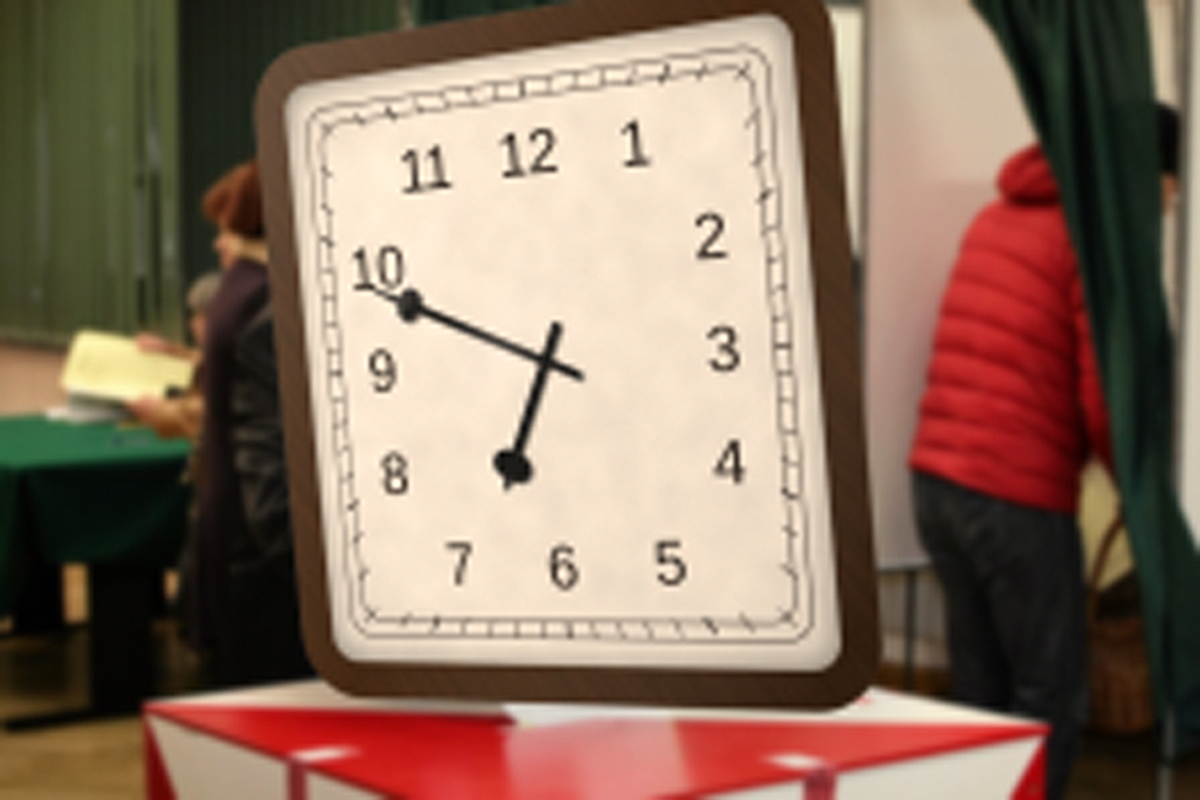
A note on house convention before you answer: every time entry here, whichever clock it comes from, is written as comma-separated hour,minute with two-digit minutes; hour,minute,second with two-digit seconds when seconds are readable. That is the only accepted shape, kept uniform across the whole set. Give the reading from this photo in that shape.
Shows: 6,49
